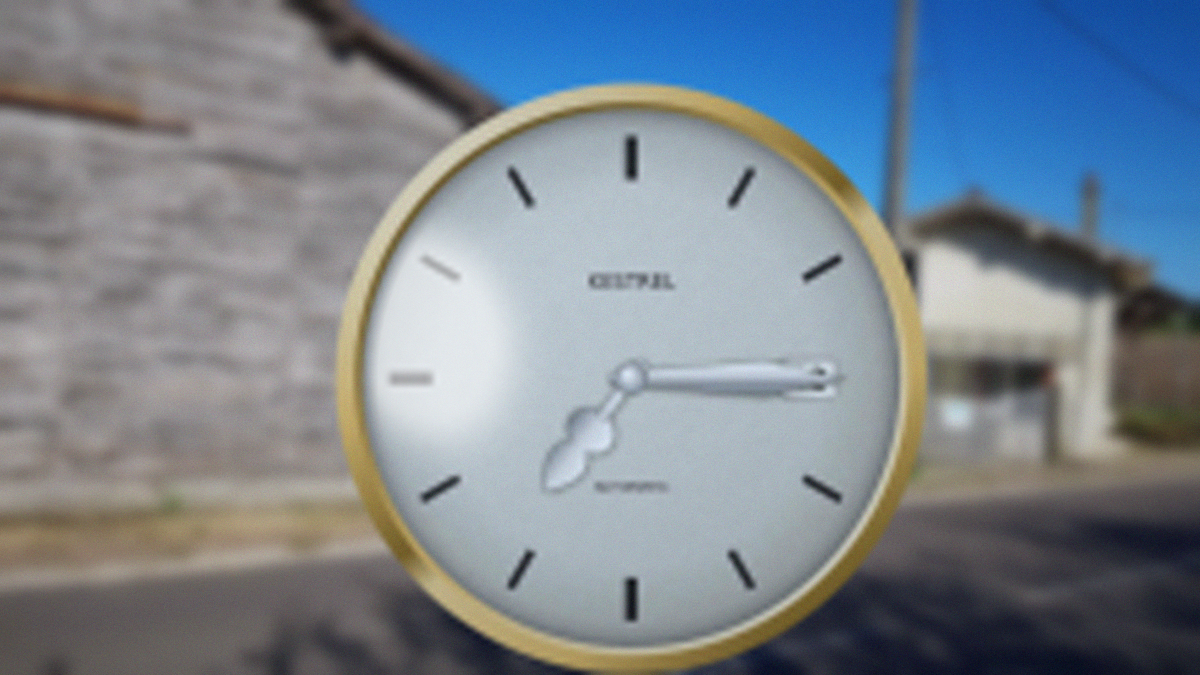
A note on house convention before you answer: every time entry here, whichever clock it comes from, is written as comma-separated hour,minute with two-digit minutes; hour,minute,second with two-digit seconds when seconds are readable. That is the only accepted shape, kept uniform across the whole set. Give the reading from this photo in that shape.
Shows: 7,15
